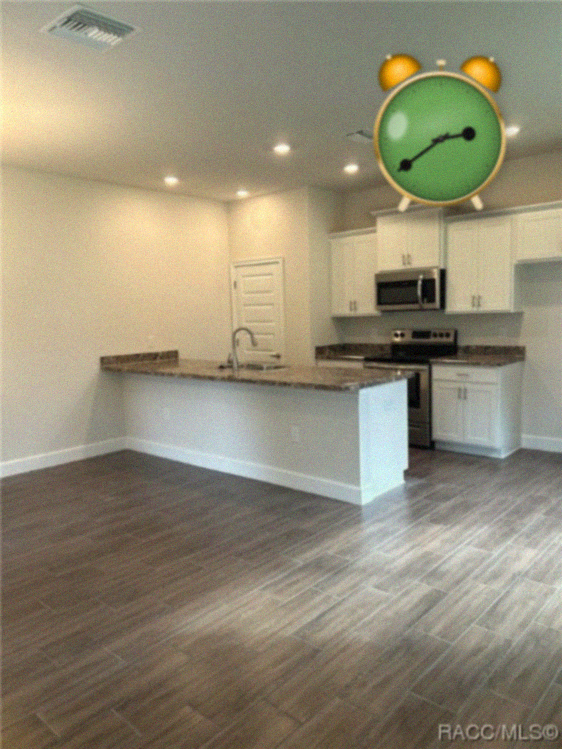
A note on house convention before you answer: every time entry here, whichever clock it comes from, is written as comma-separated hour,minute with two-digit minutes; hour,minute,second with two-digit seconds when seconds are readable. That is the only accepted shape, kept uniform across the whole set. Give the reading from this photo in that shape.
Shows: 2,39
